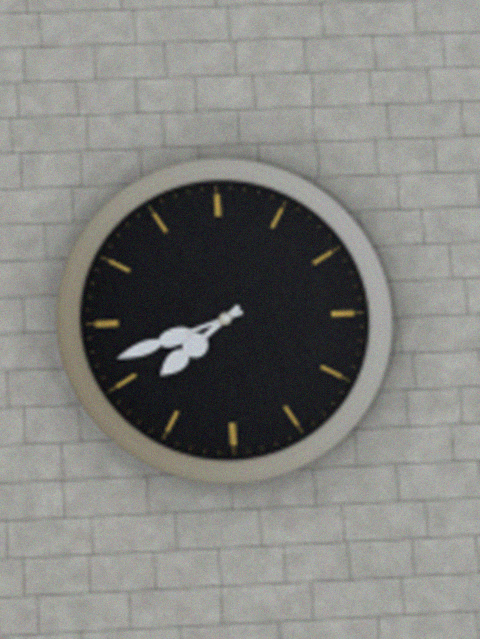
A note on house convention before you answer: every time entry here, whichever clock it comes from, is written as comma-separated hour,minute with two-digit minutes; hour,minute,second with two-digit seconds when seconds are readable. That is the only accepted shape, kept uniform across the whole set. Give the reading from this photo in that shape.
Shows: 7,42
